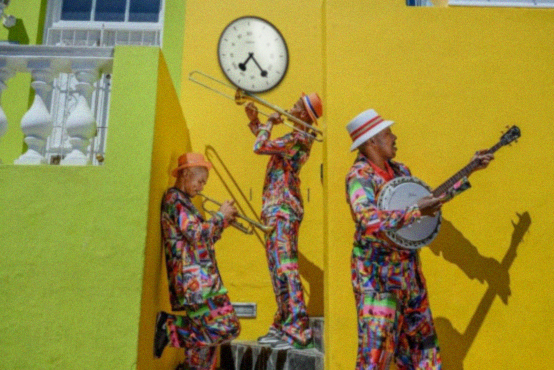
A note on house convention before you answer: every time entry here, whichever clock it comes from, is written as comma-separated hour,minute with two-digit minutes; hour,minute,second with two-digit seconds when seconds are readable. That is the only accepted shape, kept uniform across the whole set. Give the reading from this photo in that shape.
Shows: 7,24
